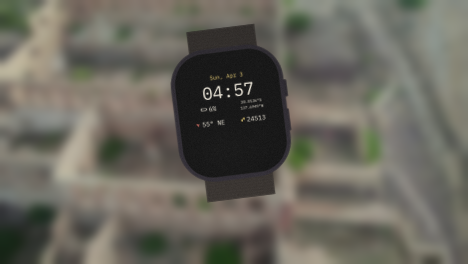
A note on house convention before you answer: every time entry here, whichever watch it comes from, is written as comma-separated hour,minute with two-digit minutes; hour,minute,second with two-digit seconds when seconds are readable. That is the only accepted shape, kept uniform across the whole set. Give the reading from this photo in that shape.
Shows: 4,57
